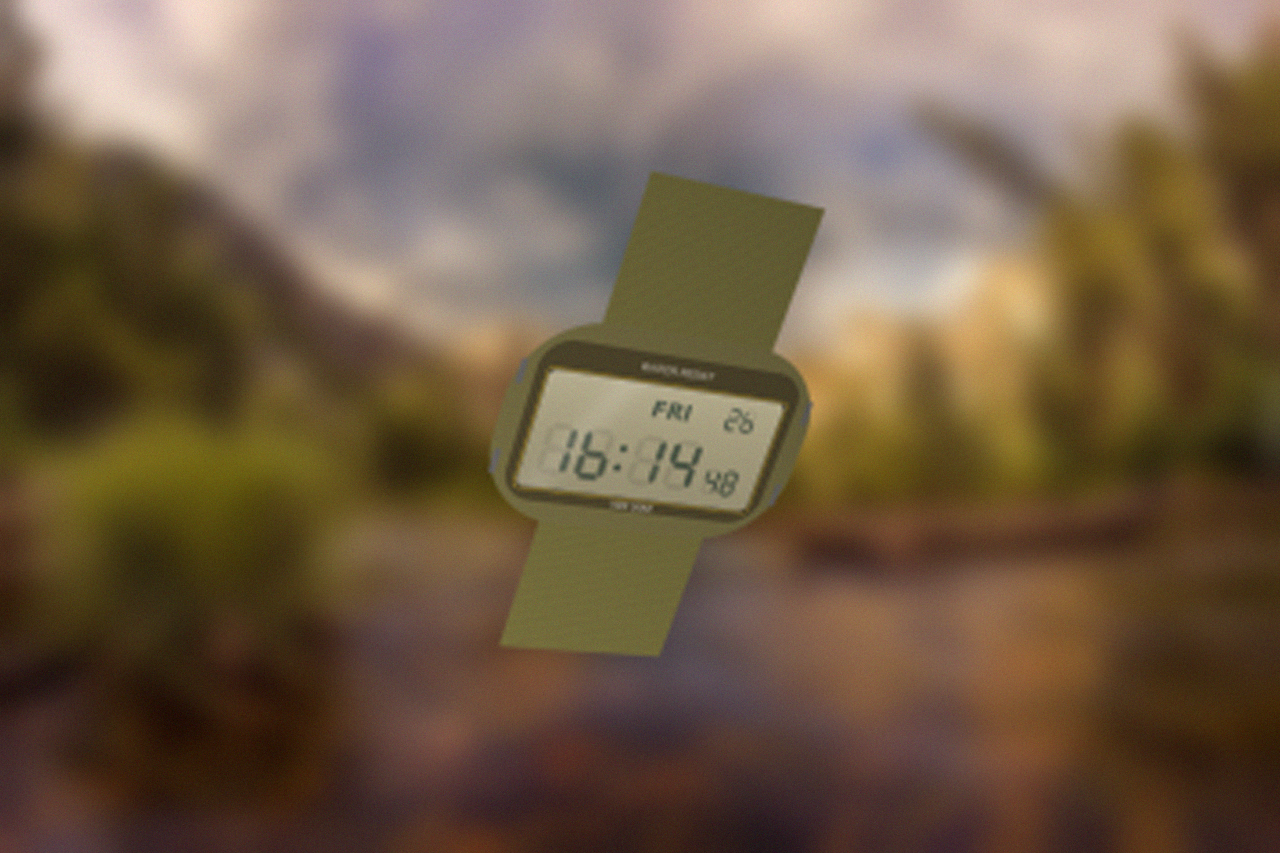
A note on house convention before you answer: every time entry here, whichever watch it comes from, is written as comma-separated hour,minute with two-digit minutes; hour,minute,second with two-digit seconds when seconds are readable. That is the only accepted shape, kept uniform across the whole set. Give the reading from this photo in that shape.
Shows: 16,14,48
